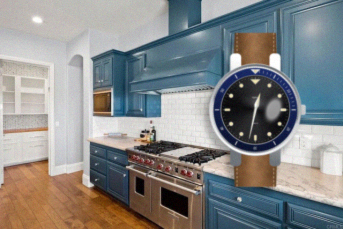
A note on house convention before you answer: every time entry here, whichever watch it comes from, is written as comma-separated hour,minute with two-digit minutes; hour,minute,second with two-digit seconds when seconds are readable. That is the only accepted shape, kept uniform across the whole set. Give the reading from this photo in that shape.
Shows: 12,32
